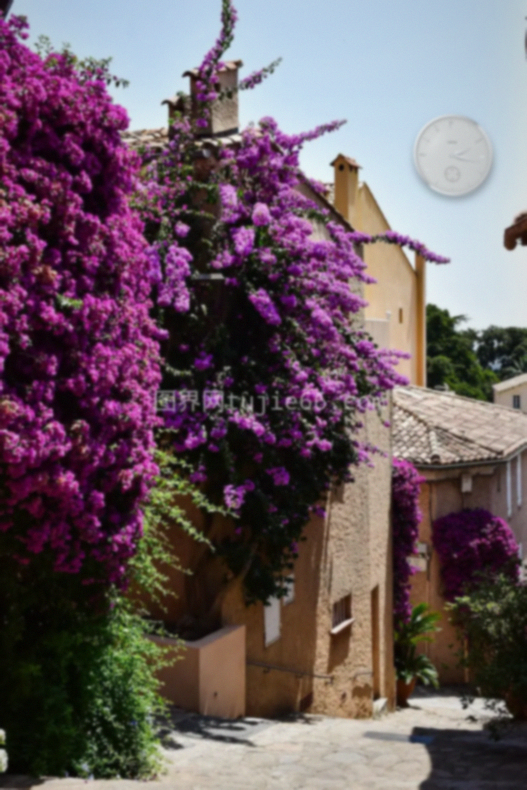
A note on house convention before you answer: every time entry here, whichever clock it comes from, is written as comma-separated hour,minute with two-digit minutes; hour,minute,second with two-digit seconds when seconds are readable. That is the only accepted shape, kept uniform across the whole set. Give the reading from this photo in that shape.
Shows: 2,17
